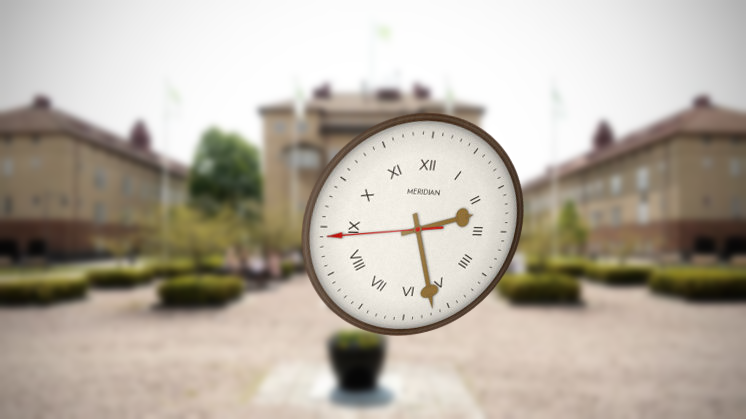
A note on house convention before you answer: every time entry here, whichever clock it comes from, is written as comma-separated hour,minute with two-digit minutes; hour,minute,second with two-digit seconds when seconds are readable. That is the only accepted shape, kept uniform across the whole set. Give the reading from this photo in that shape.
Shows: 2,26,44
